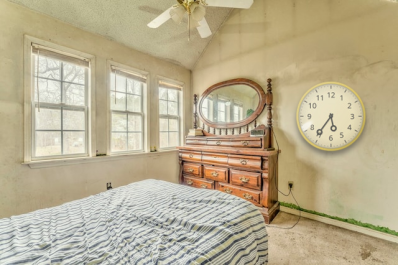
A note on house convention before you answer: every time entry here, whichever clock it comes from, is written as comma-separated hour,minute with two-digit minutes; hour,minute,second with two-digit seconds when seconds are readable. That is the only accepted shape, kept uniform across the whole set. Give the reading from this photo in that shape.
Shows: 5,36
